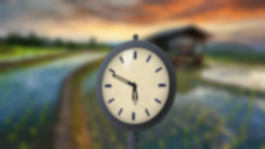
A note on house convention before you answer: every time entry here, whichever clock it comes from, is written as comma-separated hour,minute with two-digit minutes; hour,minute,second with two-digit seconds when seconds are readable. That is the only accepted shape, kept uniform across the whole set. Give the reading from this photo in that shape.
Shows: 5,49
